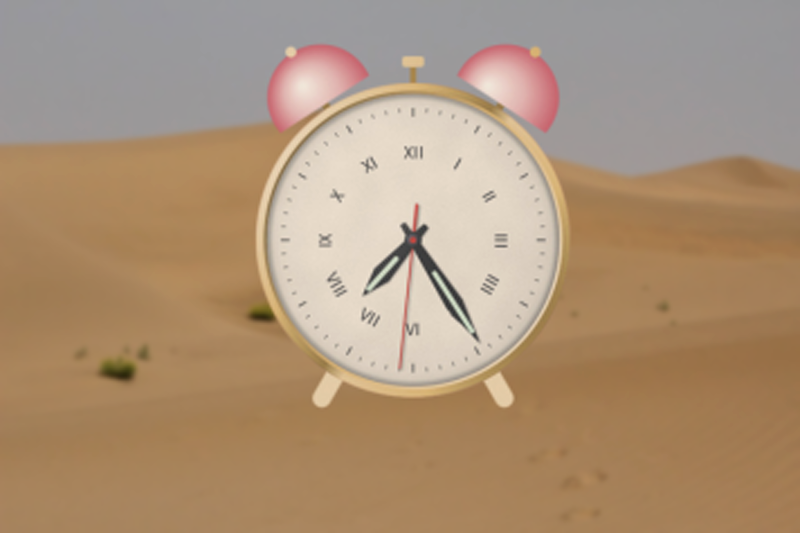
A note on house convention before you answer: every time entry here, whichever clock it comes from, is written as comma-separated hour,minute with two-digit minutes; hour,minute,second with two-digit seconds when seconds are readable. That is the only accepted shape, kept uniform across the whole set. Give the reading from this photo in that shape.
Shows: 7,24,31
